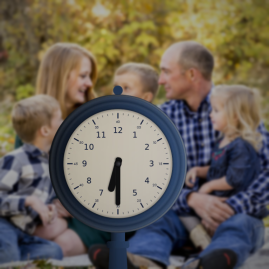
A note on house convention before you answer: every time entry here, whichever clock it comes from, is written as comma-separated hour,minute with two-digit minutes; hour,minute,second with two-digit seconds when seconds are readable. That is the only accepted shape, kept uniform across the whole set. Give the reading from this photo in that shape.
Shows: 6,30
